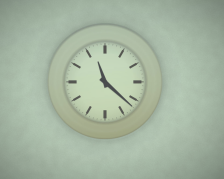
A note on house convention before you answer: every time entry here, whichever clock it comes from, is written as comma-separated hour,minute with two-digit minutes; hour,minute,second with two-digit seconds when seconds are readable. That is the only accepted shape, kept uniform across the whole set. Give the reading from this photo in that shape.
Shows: 11,22
